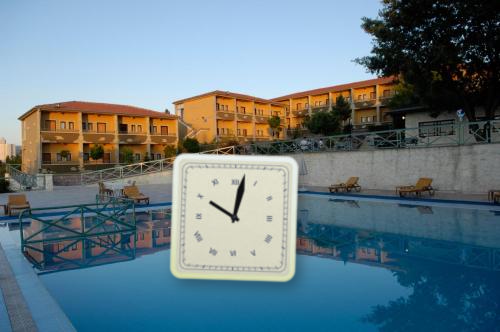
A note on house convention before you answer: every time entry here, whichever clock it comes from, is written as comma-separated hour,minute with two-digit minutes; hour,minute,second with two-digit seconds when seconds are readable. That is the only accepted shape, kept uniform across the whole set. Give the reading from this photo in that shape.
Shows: 10,02
